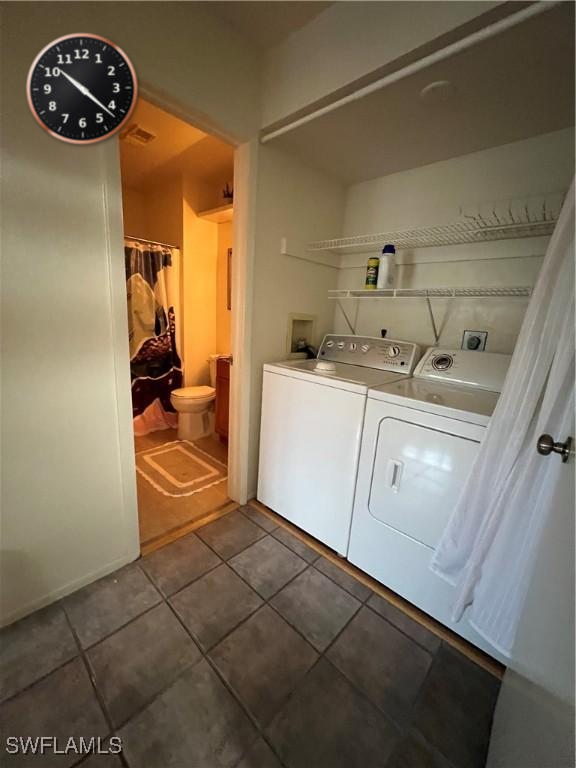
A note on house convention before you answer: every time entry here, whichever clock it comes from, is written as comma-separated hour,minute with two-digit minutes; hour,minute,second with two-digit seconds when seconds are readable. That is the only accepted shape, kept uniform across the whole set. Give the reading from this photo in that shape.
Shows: 10,22
